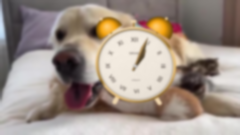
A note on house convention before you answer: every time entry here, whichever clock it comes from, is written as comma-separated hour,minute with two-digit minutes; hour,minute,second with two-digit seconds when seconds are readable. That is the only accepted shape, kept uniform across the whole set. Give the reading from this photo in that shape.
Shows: 1,04
